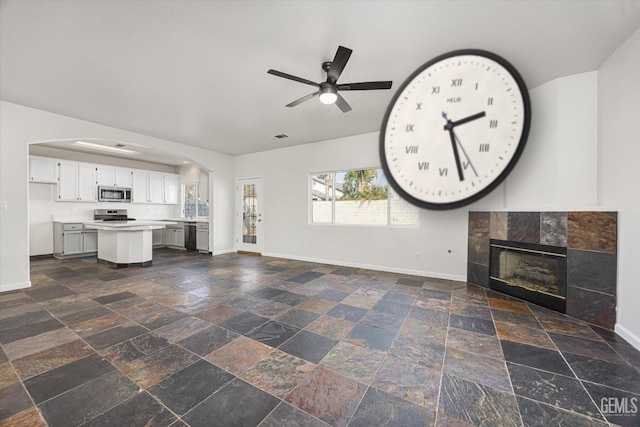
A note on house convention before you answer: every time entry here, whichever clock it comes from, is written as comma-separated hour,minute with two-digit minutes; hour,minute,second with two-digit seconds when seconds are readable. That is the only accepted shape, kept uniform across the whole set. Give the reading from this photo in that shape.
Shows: 2,26,24
